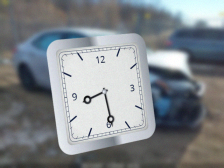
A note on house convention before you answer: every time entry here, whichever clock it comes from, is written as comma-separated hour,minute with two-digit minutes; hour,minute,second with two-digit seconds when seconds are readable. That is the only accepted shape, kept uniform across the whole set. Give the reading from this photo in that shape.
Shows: 8,29
